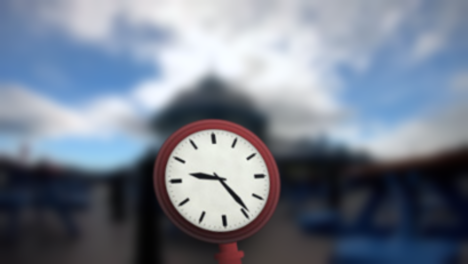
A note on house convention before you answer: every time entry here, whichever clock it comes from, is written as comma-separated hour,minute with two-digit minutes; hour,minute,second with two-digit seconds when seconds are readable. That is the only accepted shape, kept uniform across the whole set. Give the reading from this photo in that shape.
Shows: 9,24
